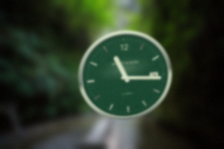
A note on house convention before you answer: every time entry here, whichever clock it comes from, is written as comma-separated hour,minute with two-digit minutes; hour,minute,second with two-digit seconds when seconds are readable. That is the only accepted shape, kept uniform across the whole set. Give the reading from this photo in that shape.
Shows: 11,16
